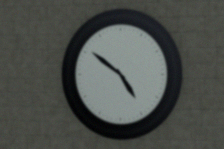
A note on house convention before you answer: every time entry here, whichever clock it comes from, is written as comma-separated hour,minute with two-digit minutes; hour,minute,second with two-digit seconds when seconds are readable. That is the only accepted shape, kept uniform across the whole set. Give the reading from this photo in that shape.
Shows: 4,51
